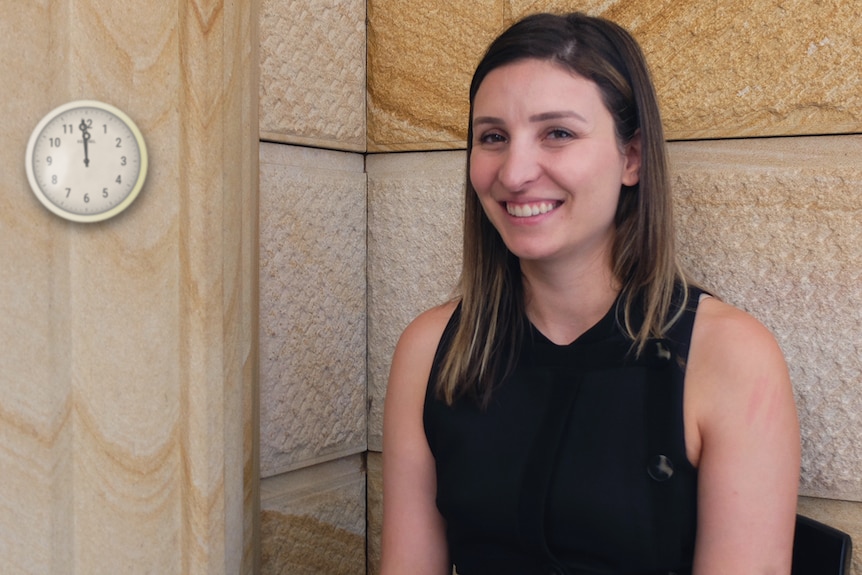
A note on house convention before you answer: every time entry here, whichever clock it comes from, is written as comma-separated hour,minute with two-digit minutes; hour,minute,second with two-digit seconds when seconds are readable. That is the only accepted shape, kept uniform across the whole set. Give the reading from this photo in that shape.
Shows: 11,59
